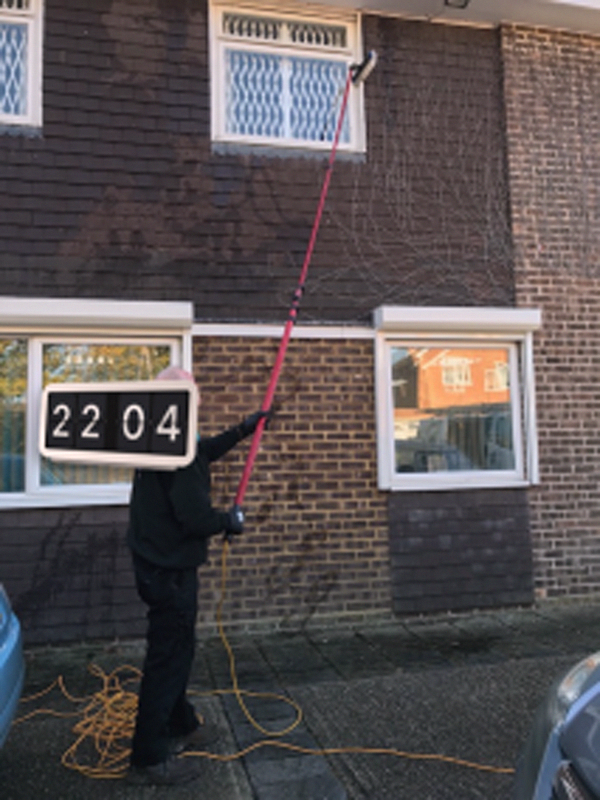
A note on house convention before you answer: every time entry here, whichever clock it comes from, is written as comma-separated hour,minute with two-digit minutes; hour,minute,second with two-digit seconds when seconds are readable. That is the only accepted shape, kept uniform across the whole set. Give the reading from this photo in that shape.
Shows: 22,04
